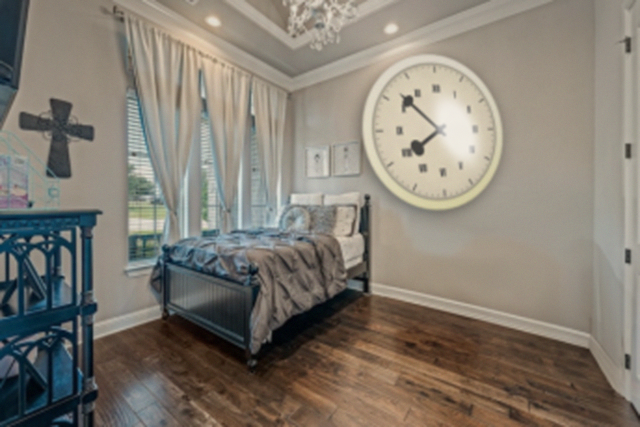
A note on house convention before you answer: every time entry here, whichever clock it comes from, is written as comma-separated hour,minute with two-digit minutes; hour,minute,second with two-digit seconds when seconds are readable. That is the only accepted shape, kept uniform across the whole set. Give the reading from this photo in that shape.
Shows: 7,52
